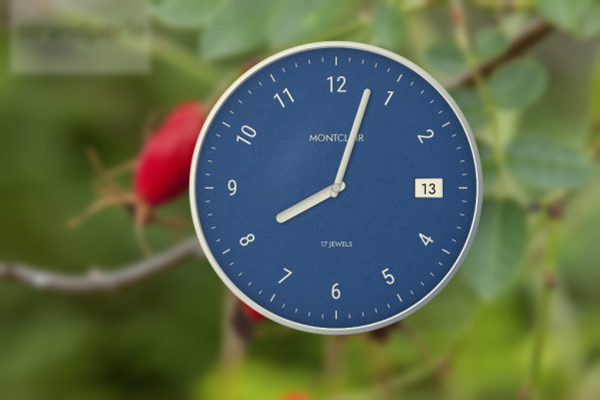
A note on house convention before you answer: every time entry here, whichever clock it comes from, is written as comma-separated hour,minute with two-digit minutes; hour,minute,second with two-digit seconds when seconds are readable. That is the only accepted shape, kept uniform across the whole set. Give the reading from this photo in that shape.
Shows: 8,03
